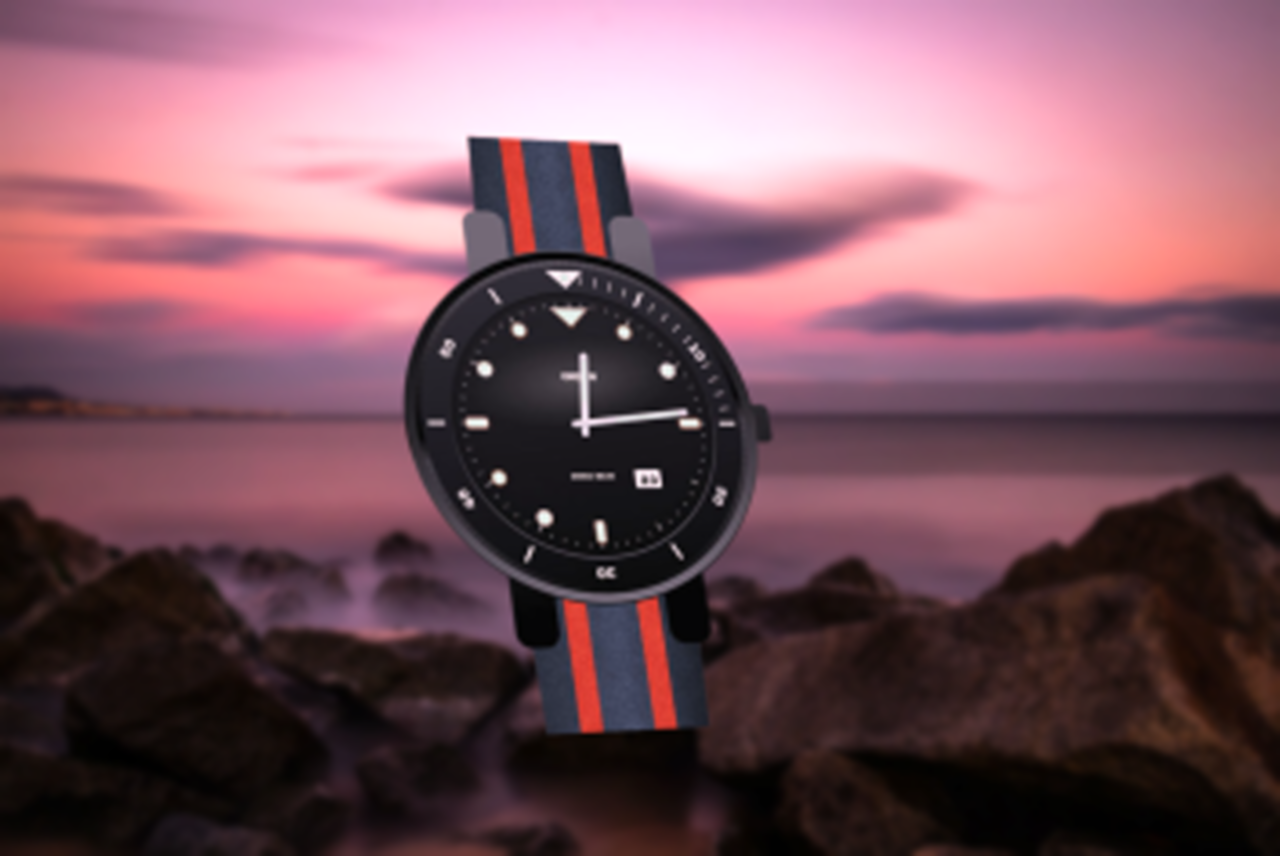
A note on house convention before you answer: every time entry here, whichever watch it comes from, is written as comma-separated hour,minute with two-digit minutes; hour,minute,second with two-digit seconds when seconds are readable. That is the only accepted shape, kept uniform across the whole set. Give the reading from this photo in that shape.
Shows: 12,14
